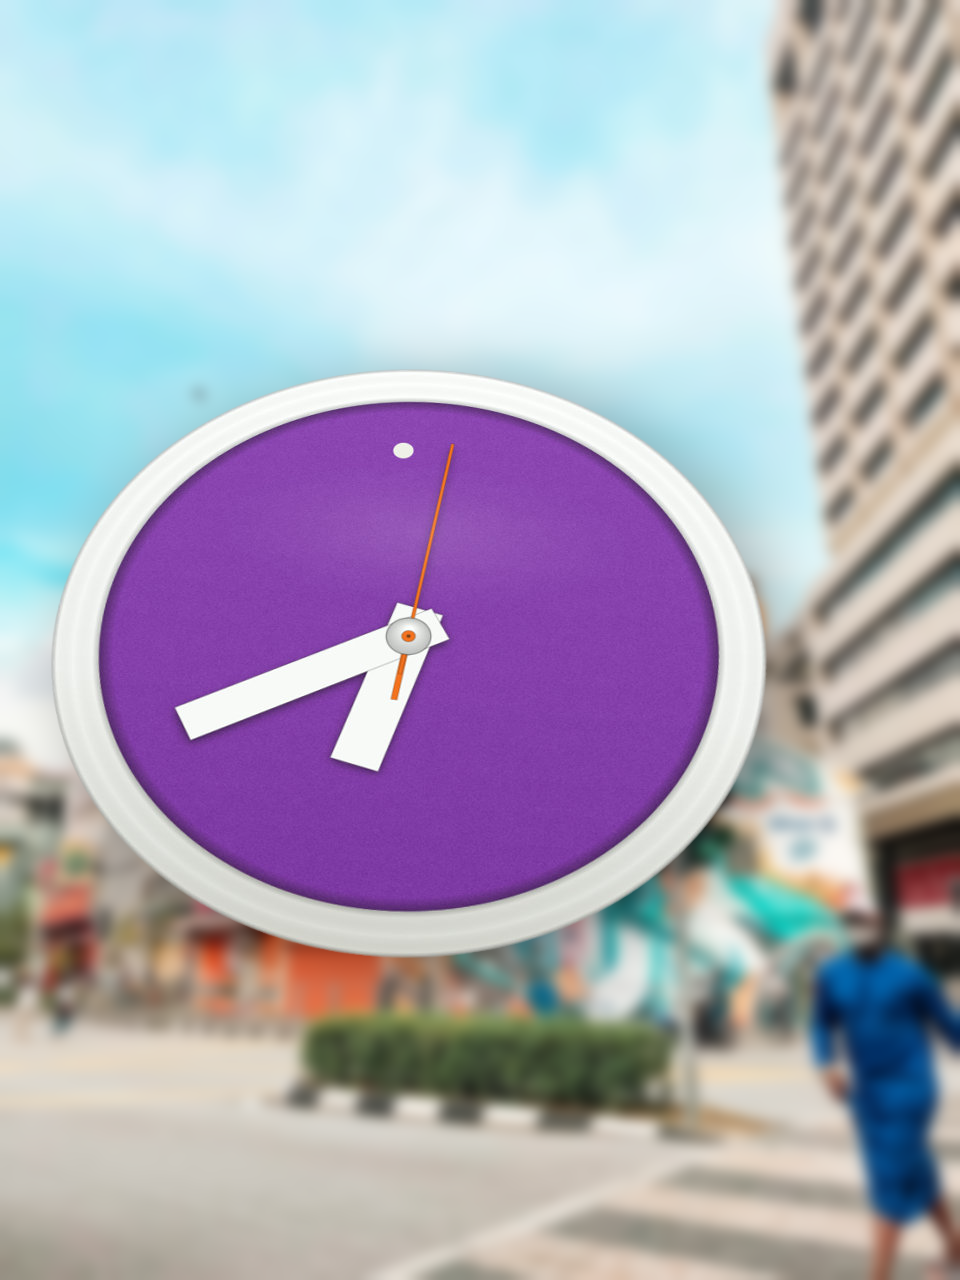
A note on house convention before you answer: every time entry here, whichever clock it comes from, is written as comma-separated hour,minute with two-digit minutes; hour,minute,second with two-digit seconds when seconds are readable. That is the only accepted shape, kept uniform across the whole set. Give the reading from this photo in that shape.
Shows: 6,41,02
